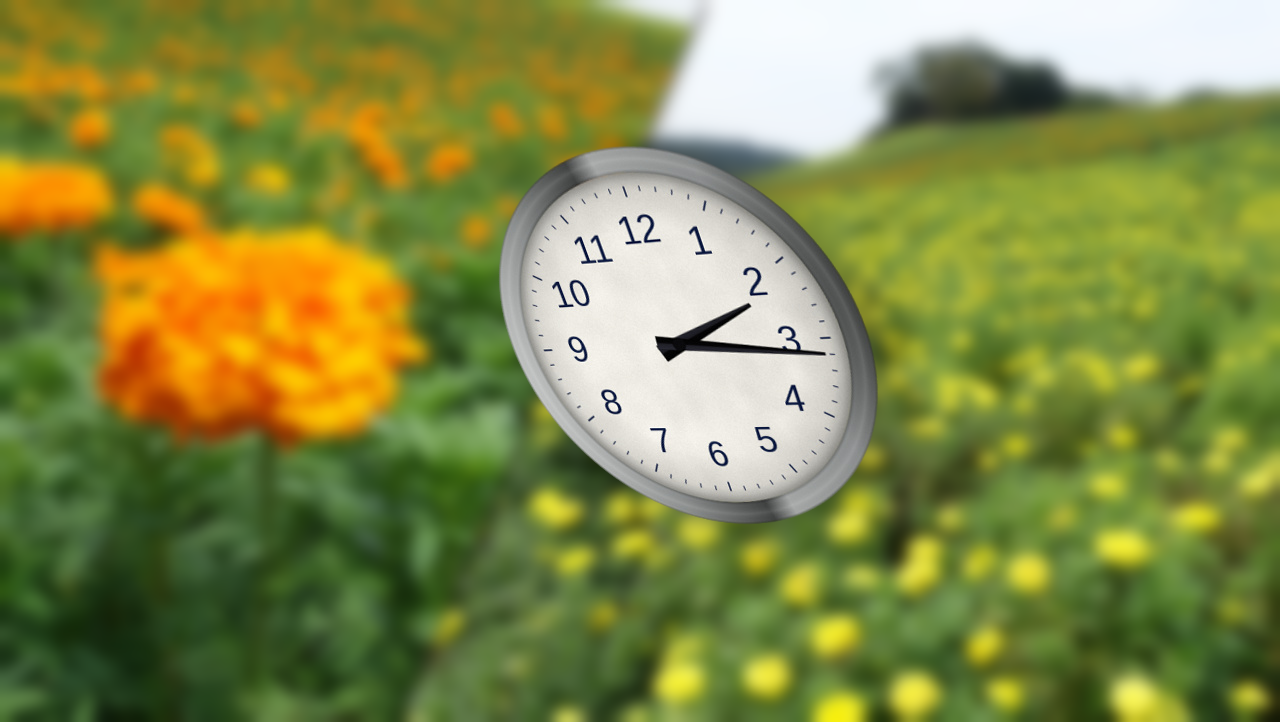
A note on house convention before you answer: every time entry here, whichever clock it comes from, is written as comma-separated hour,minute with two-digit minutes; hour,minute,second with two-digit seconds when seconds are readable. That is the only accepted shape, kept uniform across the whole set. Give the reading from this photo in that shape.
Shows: 2,16
